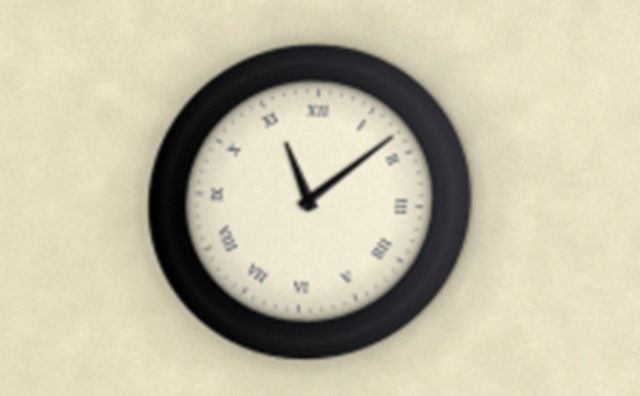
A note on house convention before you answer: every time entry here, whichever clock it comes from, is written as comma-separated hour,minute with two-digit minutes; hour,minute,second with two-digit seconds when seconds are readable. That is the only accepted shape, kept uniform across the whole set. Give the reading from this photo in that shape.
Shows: 11,08
